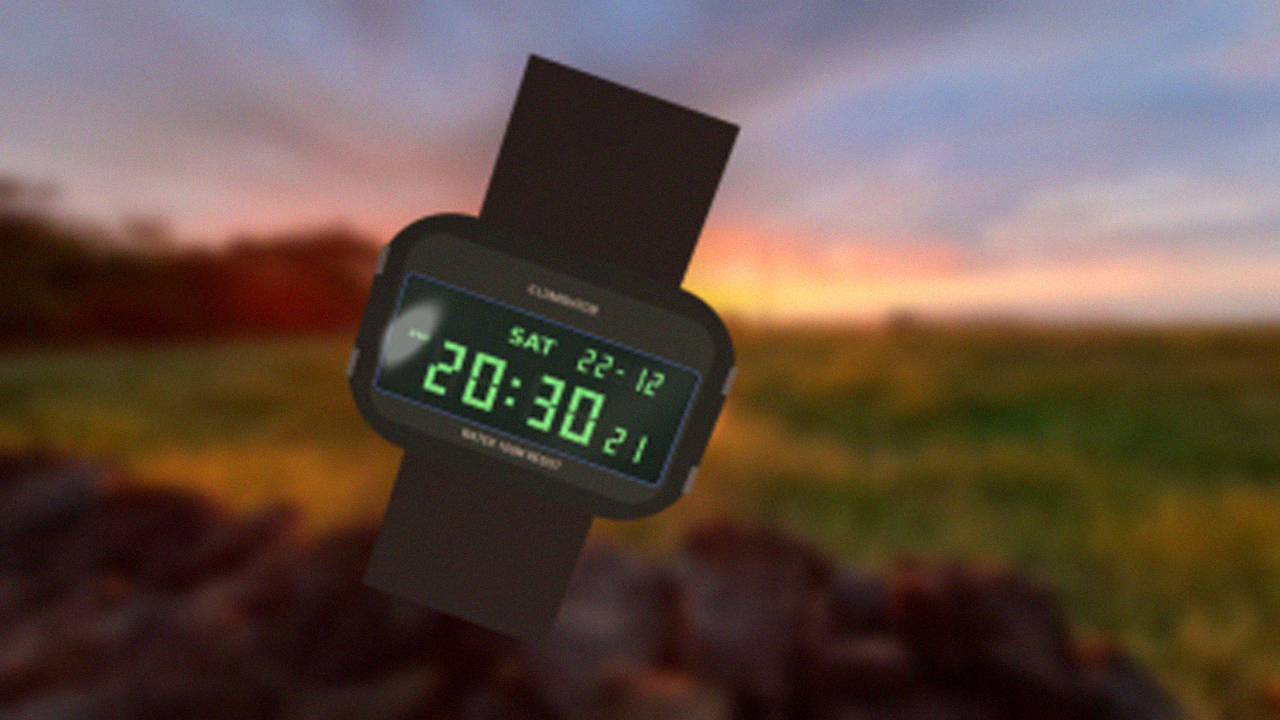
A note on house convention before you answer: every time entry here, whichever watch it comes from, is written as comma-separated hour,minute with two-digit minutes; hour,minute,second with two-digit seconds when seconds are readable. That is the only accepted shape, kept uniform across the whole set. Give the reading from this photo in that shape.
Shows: 20,30,21
